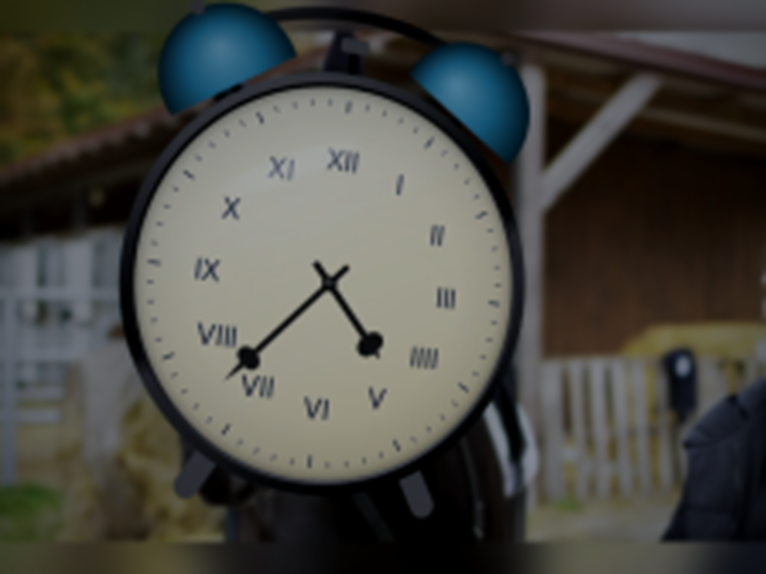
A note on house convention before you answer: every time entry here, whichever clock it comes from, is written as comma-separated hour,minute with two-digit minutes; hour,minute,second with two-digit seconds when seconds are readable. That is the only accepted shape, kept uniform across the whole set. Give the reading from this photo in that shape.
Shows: 4,37
